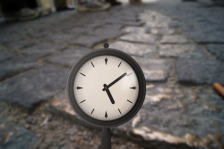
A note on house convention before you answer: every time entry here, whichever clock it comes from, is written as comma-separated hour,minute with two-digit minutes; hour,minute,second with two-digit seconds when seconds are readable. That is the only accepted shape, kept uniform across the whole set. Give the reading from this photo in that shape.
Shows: 5,09
